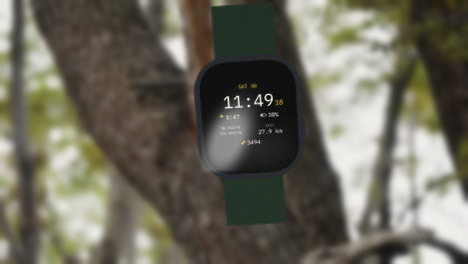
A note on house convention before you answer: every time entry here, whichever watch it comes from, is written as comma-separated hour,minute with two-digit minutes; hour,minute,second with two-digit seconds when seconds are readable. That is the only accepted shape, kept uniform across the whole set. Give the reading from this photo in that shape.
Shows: 11,49
